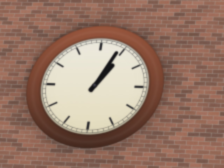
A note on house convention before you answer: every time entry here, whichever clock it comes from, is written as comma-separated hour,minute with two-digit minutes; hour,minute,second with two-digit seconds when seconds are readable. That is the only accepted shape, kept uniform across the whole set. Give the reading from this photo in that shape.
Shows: 1,04
